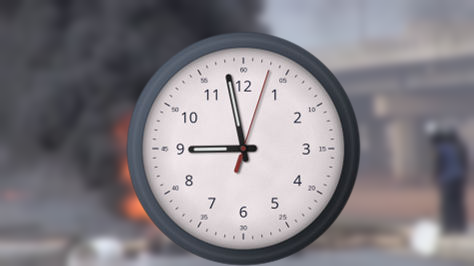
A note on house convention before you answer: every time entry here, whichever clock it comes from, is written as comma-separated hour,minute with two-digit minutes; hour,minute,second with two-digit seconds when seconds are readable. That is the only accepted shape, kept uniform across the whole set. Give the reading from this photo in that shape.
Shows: 8,58,03
